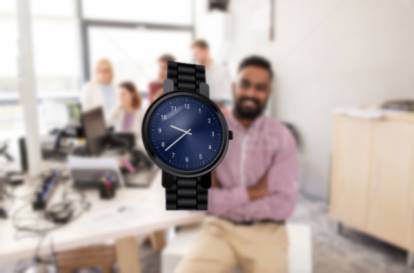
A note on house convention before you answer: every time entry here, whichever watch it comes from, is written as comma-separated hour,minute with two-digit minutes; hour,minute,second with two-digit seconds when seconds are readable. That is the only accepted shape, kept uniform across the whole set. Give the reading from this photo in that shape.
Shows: 9,38
